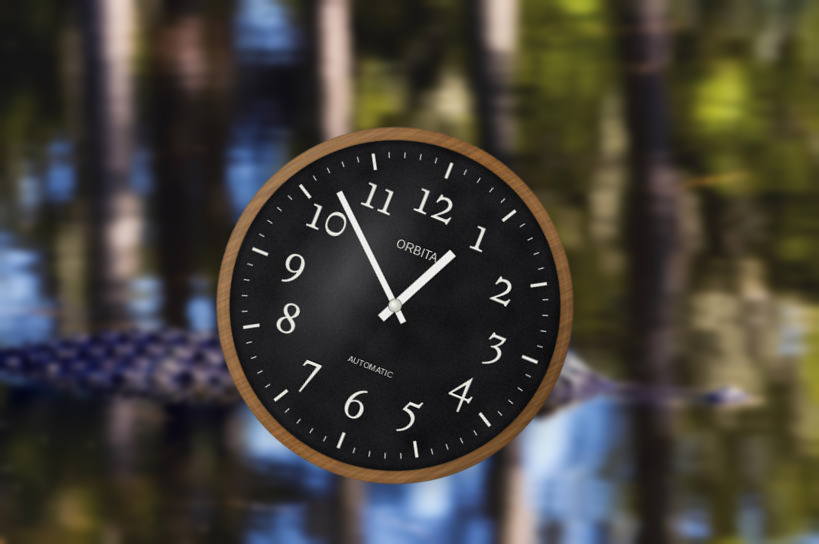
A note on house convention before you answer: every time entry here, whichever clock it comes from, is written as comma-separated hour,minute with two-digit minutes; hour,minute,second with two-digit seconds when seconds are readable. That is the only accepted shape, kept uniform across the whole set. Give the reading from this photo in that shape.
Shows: 12,52
